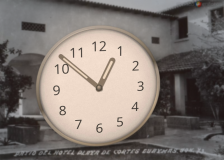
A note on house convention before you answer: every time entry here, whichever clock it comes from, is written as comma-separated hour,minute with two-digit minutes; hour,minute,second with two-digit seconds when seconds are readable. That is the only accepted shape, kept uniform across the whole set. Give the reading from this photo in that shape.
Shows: 12,52
